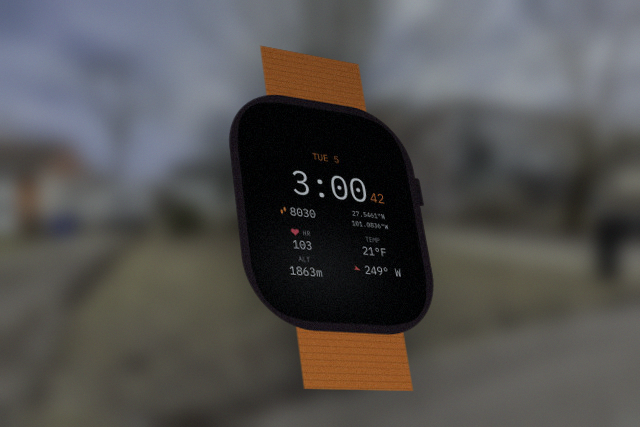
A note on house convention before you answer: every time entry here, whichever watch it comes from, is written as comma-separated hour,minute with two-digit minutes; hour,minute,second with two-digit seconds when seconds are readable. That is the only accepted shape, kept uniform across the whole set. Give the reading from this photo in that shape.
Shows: 3,00,42
